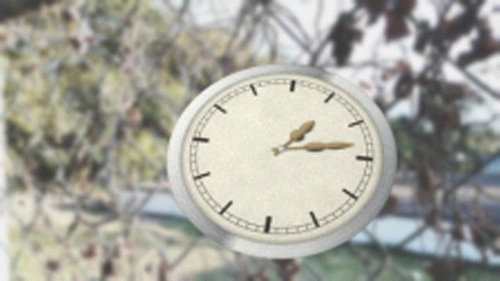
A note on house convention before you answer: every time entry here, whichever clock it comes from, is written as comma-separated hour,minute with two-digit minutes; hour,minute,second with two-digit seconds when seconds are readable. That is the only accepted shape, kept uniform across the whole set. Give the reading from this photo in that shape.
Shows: 1,13
